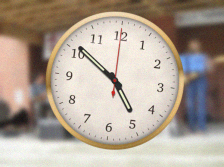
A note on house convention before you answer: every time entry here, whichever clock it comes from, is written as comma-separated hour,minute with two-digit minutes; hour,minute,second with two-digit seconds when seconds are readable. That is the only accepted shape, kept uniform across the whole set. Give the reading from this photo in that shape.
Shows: 4,51,00
